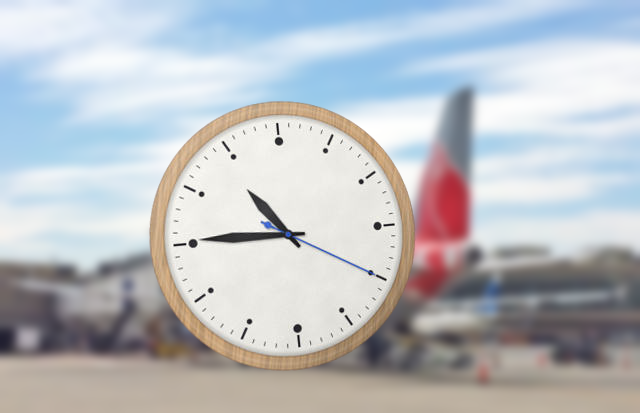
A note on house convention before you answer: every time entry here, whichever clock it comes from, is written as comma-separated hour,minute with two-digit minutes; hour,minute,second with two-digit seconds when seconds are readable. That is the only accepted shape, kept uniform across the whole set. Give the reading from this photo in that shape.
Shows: 10,45,20
